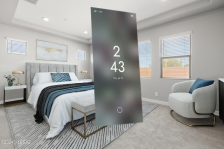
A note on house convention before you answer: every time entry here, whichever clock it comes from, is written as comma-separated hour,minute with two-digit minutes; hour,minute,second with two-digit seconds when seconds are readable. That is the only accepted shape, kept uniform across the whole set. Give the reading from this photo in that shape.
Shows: 2,43
